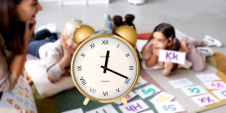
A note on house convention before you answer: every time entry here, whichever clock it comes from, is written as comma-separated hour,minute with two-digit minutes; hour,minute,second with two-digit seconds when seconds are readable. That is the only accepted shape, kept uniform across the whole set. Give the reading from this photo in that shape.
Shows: 12,19
